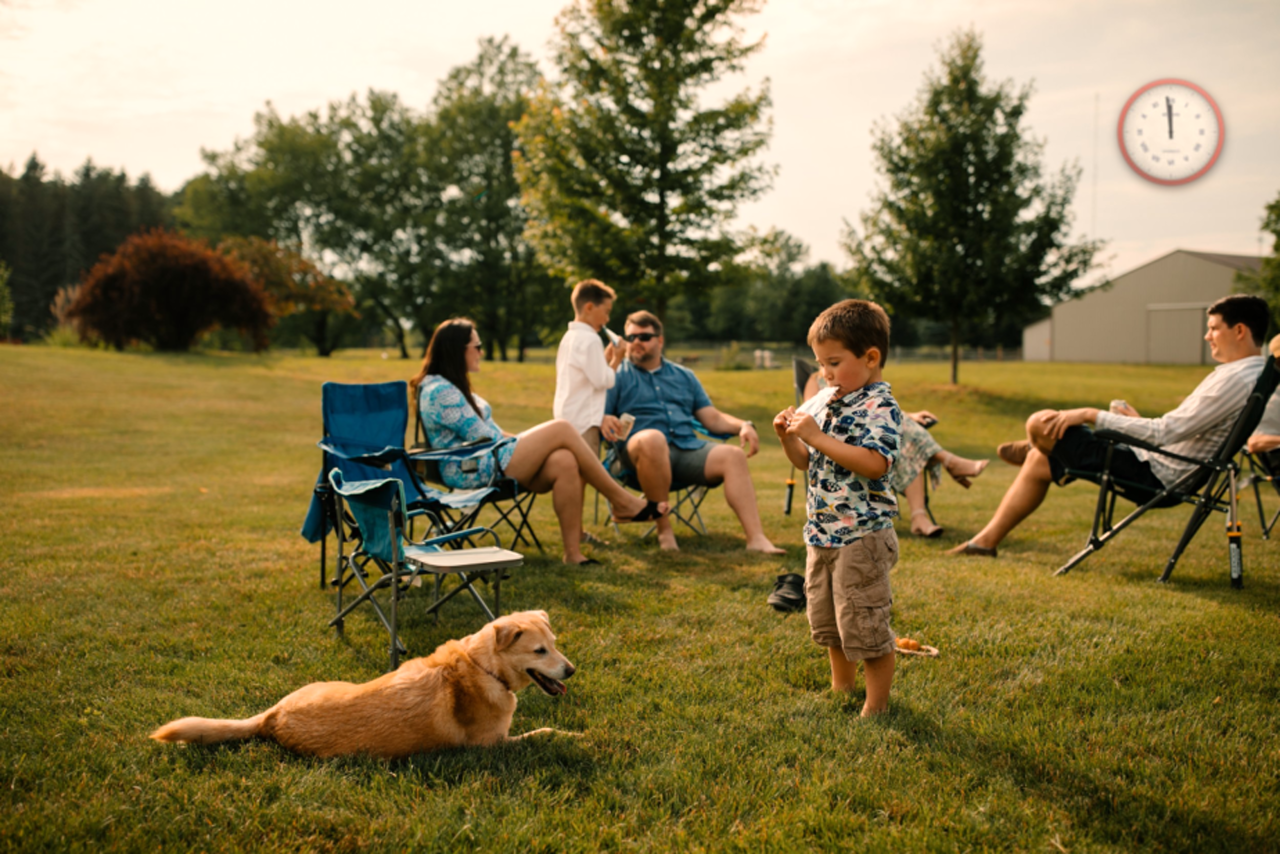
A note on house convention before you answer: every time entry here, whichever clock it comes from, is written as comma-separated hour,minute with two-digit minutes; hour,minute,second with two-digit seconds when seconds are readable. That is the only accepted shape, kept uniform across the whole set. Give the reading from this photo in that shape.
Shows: 11,59
